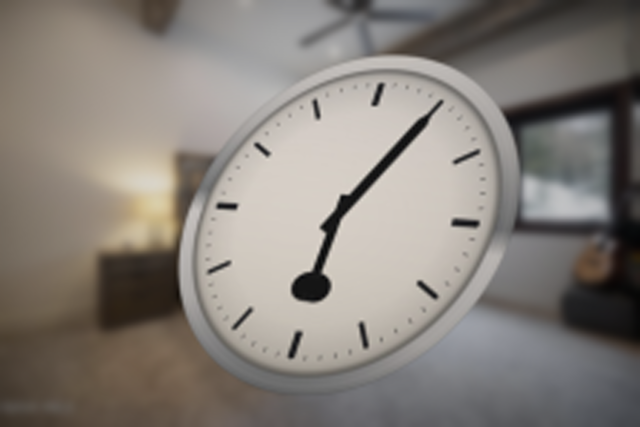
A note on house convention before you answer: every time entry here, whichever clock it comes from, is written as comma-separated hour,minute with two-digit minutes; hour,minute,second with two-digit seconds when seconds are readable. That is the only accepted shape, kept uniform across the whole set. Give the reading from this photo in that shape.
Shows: 6,05
